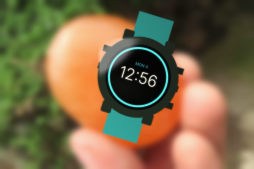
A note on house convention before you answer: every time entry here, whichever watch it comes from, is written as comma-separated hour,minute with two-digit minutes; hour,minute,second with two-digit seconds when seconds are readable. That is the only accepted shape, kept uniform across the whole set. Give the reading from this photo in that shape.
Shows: 12,56
